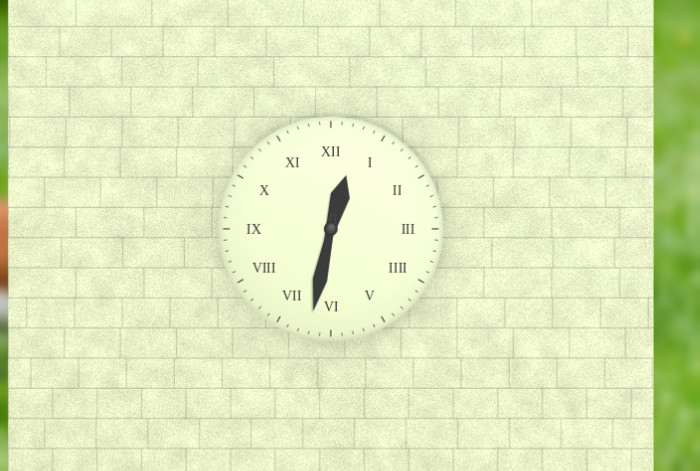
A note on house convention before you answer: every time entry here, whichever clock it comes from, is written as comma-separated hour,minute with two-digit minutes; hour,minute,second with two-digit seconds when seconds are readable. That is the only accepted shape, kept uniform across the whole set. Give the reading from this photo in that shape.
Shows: 12,32
